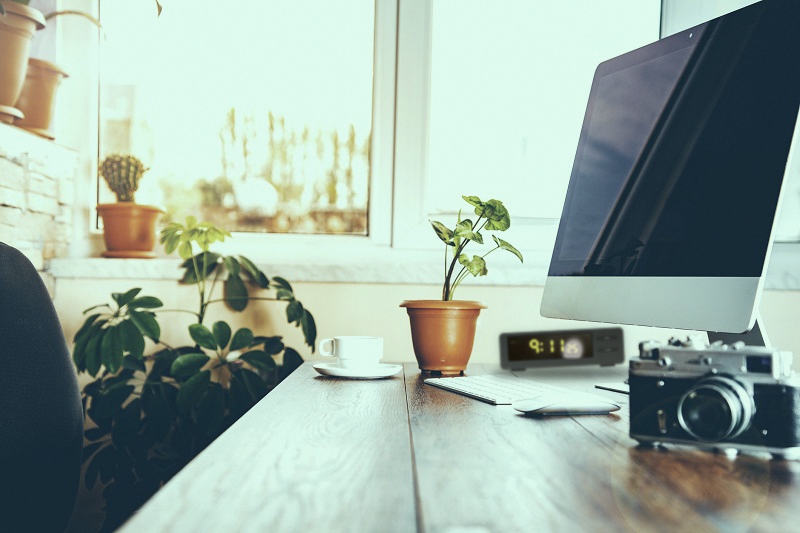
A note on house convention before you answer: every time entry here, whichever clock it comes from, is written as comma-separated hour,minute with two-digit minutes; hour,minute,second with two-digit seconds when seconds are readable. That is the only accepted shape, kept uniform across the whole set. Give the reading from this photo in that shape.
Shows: 9,11
